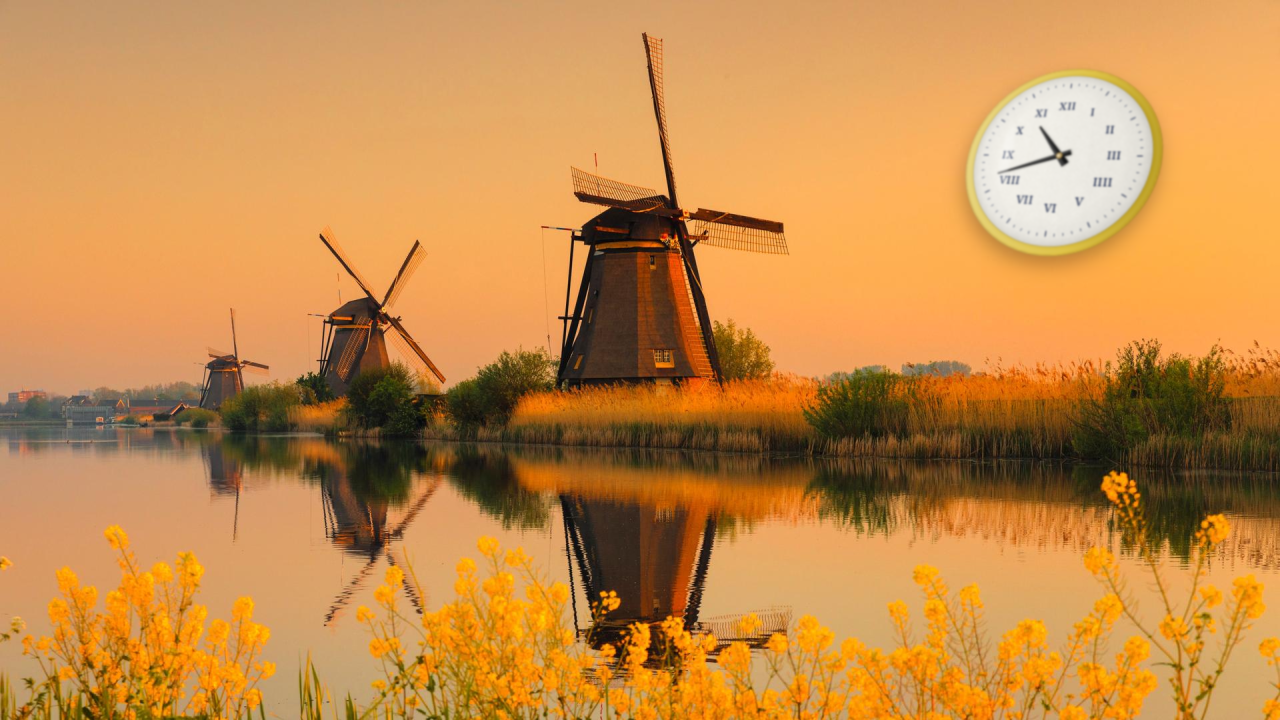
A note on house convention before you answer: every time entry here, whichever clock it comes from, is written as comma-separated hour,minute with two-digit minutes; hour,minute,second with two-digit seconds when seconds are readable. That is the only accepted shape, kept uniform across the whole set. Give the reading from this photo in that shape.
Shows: 10,42
